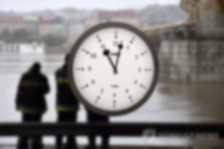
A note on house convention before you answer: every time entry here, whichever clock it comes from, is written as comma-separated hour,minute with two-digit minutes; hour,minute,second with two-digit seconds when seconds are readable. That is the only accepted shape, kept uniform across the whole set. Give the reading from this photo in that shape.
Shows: 11,02
